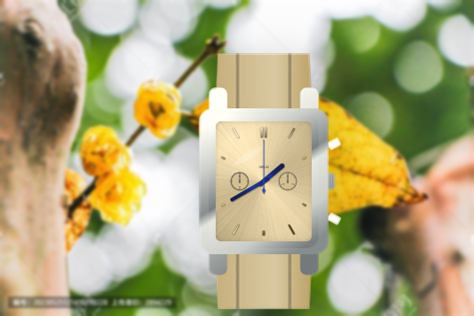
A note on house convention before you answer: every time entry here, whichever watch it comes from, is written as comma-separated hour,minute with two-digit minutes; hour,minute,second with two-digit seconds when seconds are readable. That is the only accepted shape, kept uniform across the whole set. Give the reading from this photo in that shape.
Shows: 1,40
